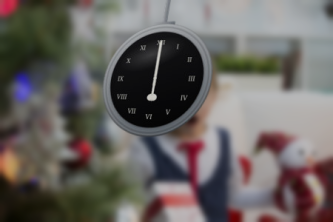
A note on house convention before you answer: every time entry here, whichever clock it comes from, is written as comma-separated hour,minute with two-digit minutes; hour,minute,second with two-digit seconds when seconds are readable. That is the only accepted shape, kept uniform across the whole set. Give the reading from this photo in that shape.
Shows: 6,00
